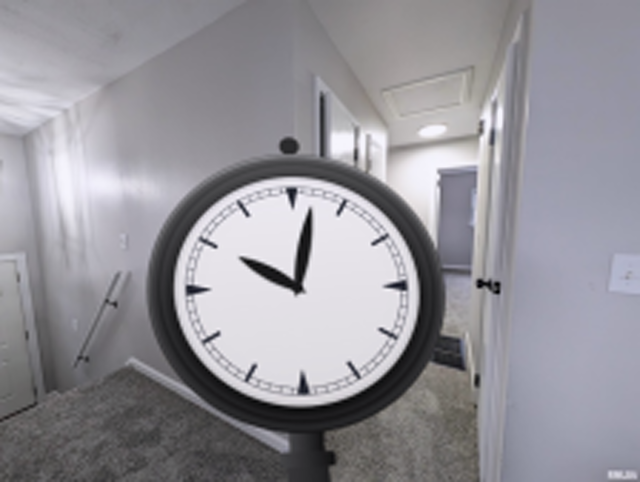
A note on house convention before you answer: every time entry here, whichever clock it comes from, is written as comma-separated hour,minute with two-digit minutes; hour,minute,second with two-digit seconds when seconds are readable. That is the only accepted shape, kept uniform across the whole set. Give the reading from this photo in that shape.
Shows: 10,02
